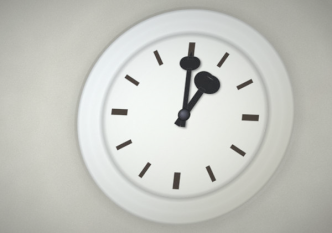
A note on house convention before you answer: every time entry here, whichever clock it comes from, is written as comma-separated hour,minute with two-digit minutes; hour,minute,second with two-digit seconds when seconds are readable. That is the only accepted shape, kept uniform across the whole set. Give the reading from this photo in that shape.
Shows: 1,00
